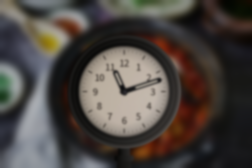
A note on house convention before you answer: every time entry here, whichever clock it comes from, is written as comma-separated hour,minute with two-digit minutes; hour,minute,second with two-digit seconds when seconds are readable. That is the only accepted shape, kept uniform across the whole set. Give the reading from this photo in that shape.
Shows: 11,12
